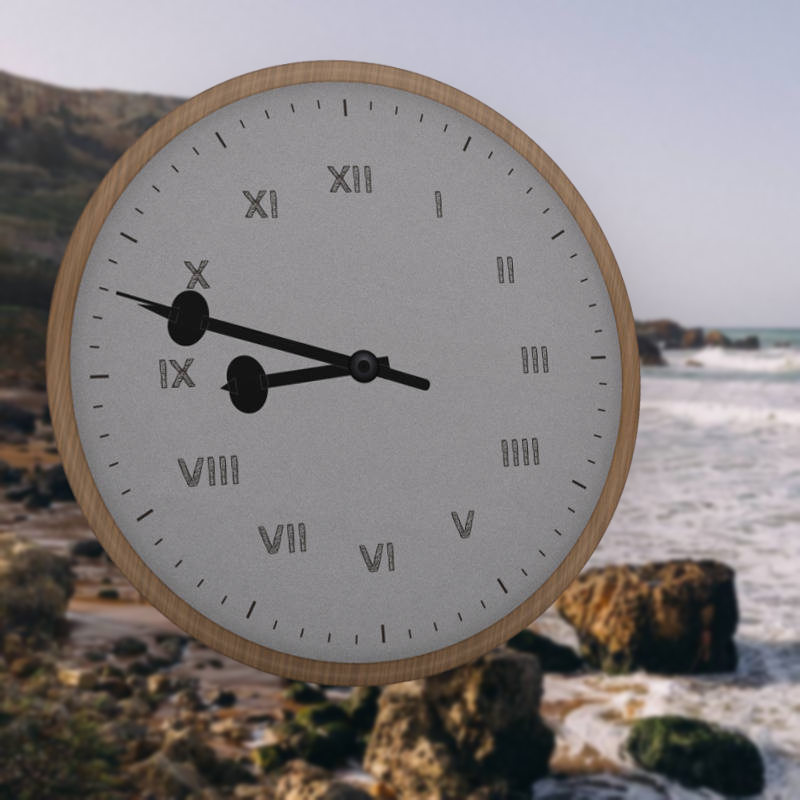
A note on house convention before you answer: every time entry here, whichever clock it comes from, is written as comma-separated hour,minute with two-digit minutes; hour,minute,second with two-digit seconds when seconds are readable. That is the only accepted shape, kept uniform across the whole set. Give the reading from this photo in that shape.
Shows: 8,47,48
